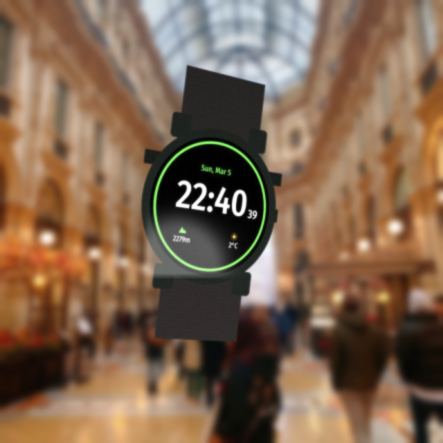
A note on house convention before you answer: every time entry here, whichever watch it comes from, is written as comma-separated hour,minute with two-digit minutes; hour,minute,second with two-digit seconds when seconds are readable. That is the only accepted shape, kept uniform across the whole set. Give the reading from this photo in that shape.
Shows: 22,40,39
